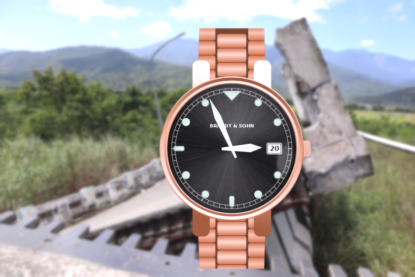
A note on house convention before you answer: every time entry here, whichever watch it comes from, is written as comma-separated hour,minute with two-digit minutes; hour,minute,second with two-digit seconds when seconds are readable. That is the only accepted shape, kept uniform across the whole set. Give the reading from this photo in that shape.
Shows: 2,56
